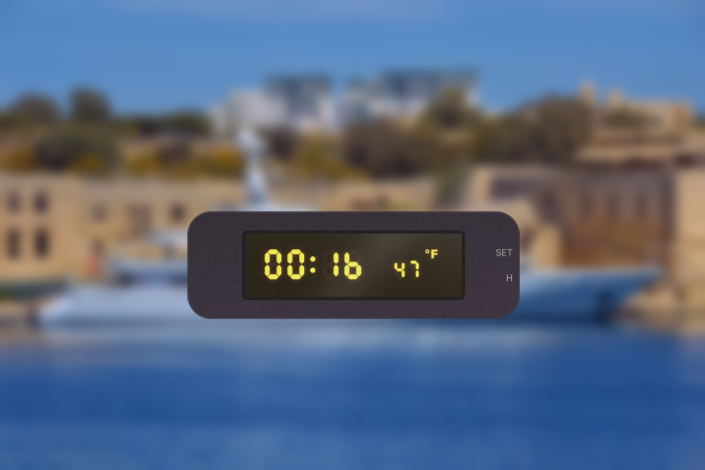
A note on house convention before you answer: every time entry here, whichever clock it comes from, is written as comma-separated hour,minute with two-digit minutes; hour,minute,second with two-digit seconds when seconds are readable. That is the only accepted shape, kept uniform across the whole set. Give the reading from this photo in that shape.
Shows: 0,16
